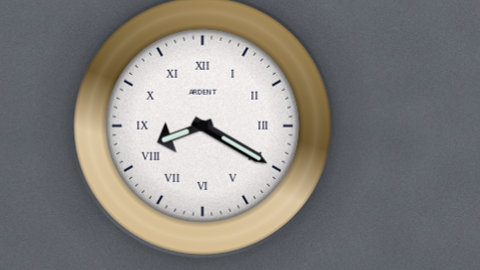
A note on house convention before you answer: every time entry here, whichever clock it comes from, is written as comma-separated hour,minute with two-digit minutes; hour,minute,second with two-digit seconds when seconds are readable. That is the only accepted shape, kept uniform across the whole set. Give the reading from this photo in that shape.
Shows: 8,20
